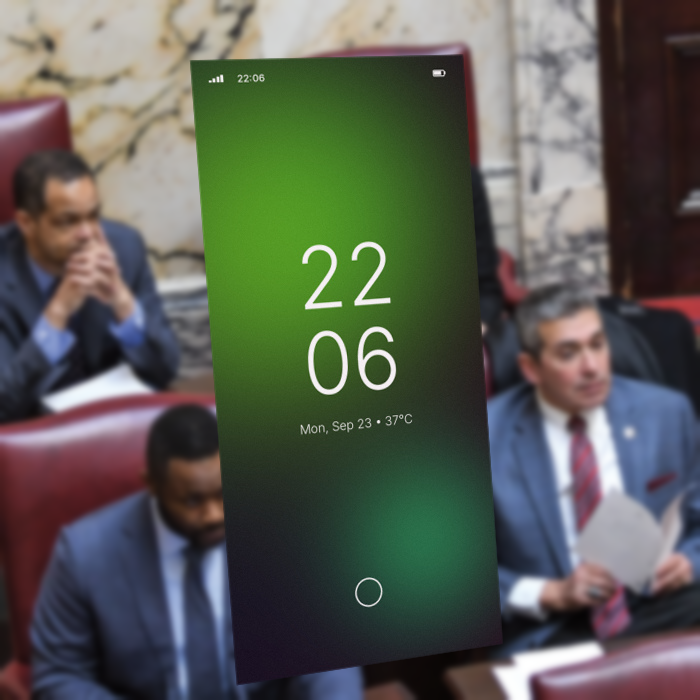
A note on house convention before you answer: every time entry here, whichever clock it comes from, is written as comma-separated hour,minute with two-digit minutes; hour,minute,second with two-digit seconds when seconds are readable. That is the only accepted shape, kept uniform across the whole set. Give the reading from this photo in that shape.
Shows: 22,06
